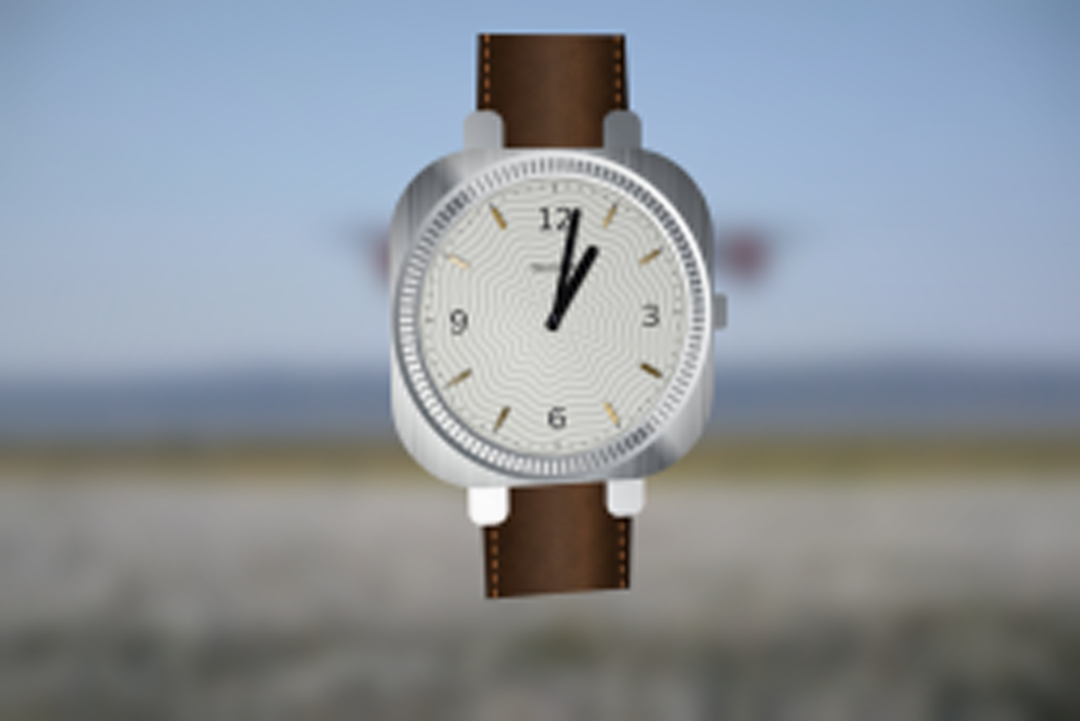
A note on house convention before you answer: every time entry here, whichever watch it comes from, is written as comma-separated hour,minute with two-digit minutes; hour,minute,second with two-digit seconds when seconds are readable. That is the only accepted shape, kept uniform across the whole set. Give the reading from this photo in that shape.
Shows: 1,02
